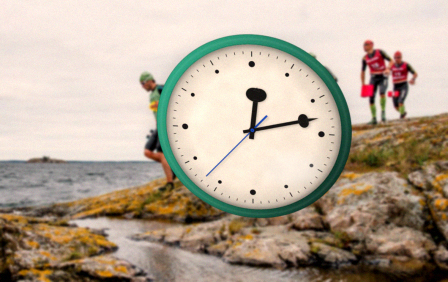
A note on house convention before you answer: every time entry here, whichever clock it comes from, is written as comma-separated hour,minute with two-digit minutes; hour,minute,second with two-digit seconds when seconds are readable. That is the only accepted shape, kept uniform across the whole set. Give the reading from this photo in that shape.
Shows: 12,12,37
